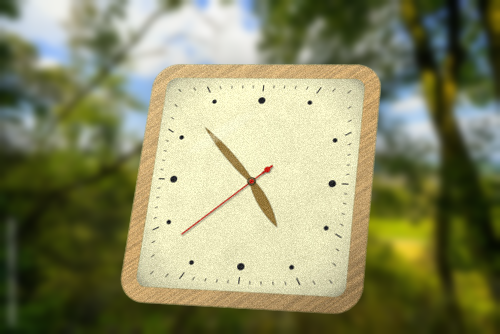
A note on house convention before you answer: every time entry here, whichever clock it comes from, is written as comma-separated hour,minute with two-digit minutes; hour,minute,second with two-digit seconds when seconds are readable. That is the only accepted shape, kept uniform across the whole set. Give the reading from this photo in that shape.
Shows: 4,52,38
